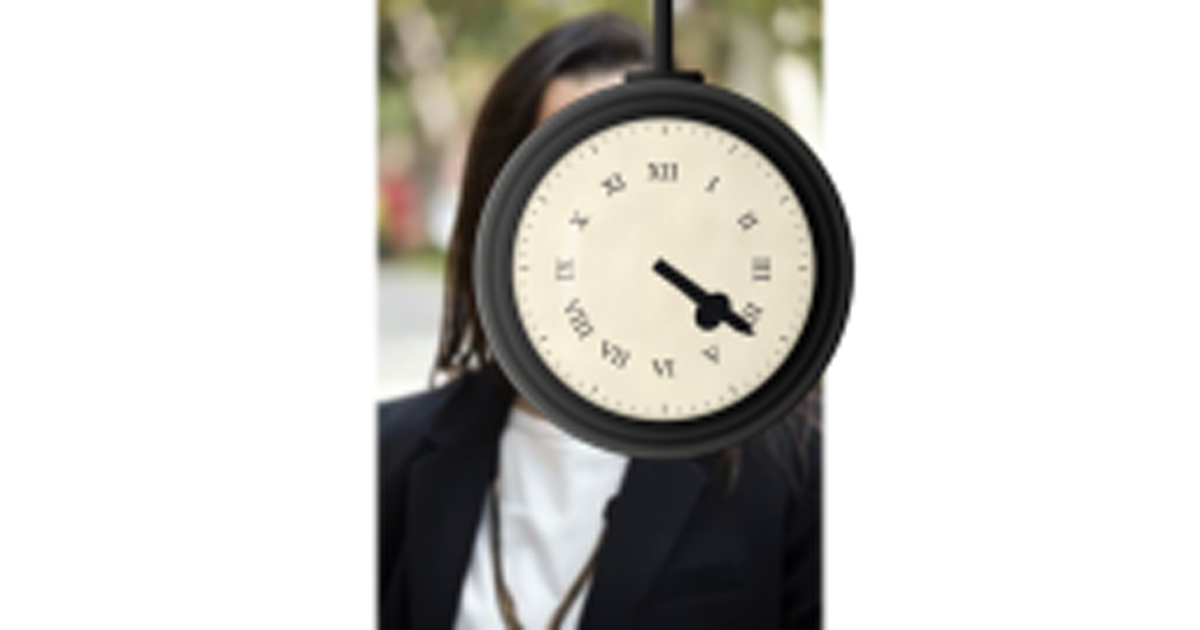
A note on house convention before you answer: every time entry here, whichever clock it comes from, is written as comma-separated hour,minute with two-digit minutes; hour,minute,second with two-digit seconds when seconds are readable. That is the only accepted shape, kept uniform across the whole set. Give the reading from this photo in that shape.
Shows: 4,21
